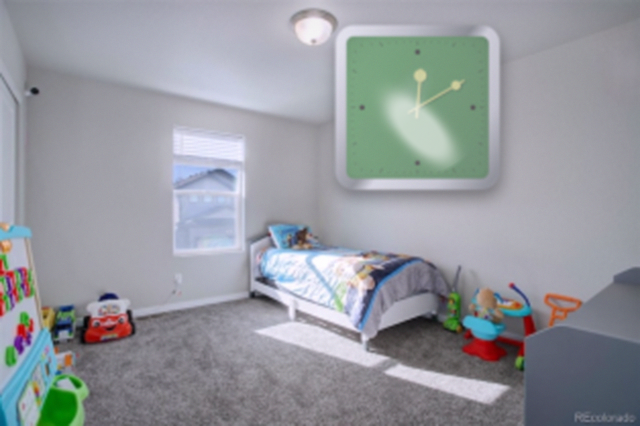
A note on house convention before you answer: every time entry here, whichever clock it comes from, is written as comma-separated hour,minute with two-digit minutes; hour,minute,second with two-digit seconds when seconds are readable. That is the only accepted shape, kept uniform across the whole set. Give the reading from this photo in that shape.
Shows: 12,10
